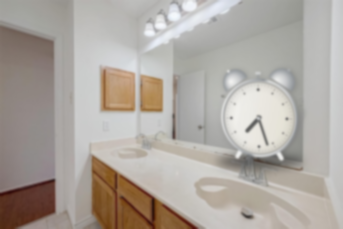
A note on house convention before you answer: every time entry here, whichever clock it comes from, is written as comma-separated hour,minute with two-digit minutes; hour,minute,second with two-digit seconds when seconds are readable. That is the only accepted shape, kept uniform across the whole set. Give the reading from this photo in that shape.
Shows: 7,27
